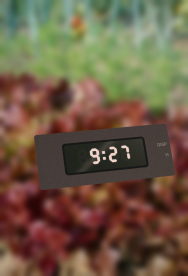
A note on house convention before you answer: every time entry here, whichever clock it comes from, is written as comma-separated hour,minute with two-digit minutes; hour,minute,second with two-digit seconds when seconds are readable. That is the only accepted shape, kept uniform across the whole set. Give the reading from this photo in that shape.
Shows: 9,27
